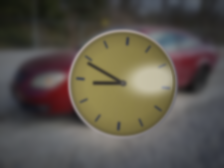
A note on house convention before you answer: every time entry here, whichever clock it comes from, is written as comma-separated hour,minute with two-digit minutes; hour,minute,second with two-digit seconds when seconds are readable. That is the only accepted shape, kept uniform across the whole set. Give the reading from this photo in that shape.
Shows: 8,49
